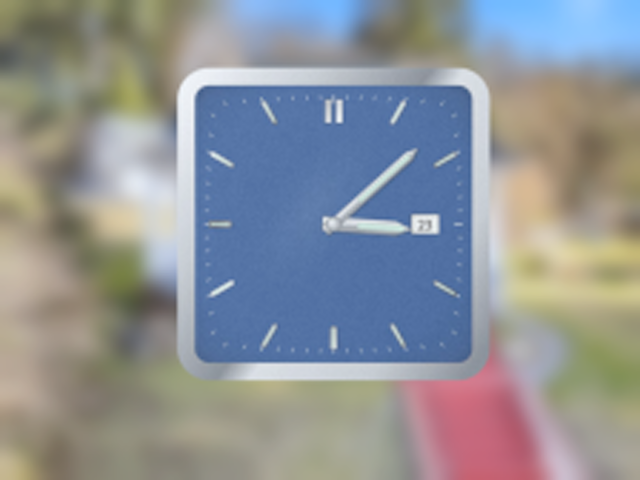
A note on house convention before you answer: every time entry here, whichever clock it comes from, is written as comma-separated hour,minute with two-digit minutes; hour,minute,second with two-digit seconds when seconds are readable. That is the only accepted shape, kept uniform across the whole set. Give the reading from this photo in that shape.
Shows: 3,08
